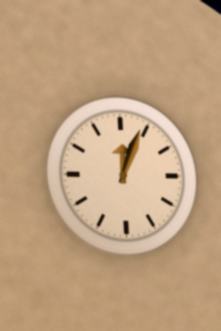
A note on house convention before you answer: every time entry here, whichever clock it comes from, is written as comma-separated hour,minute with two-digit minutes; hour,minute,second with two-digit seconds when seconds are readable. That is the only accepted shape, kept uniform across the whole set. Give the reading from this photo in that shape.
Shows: 12,04
